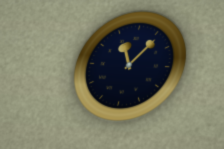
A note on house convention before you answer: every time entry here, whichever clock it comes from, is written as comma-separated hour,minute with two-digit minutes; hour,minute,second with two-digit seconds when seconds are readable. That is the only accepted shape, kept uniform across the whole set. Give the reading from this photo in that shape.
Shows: 11,06
